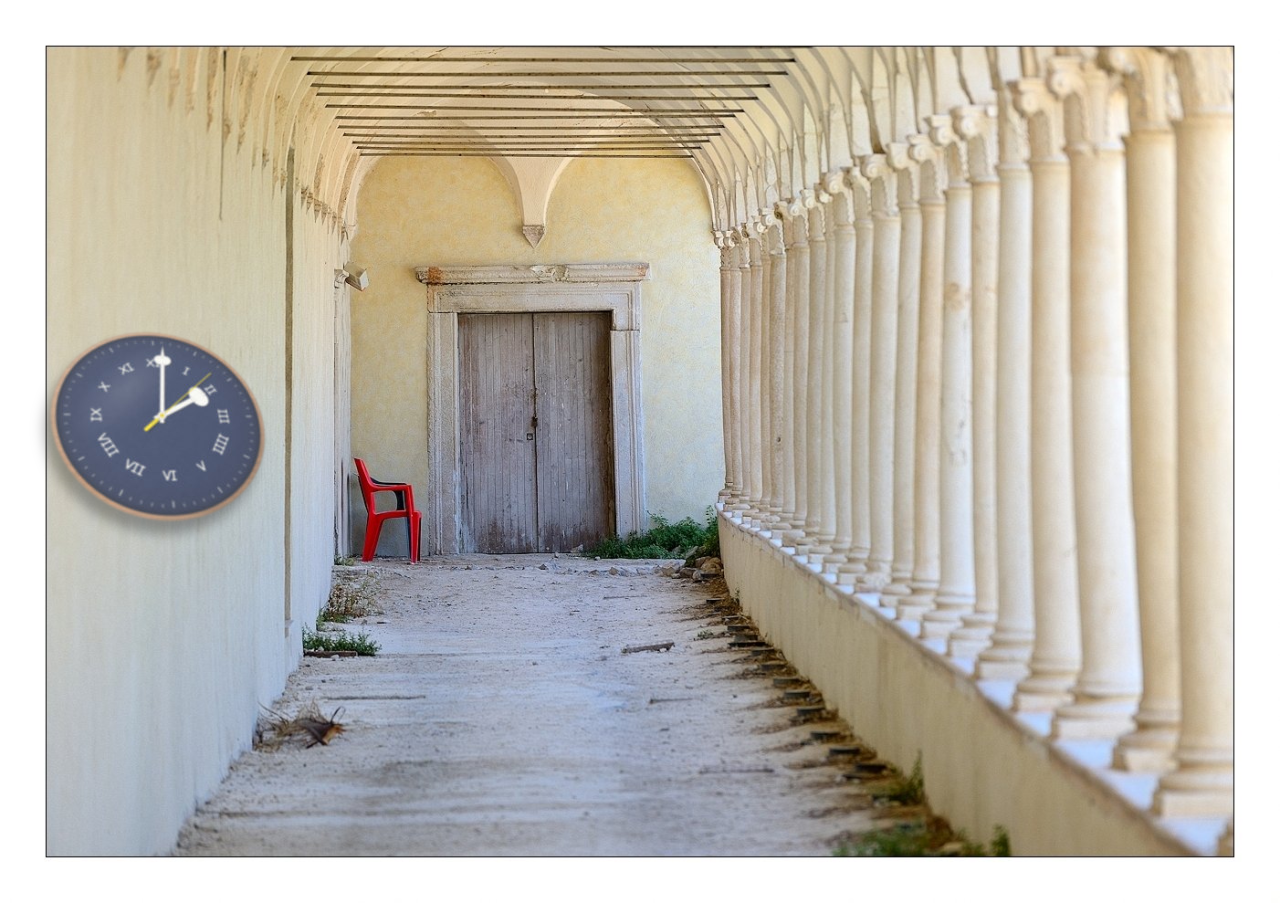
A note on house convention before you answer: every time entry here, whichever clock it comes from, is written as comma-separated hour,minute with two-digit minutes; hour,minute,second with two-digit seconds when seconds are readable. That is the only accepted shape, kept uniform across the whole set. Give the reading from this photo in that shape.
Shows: 2,01,08
